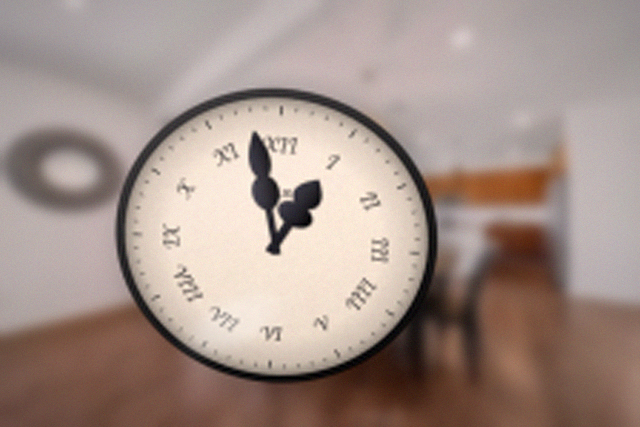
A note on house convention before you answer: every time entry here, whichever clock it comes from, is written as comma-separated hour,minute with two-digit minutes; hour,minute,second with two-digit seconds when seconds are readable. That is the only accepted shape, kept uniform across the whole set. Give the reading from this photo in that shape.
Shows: 12,58
